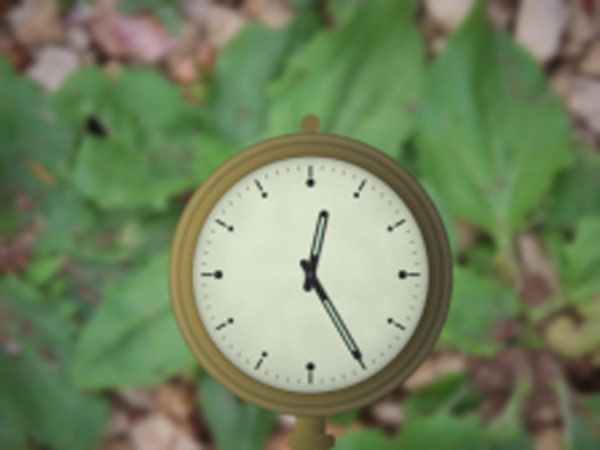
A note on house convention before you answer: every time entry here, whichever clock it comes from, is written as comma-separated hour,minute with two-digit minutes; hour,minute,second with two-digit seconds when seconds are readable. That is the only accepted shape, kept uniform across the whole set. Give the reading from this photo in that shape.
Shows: 12,25
